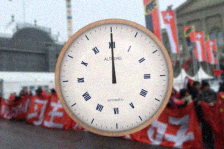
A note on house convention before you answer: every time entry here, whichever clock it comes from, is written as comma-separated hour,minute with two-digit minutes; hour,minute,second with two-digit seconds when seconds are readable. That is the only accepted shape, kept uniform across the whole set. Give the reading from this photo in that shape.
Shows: 12,00
